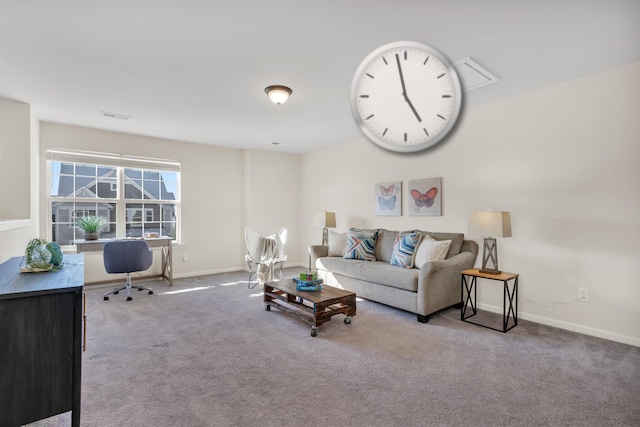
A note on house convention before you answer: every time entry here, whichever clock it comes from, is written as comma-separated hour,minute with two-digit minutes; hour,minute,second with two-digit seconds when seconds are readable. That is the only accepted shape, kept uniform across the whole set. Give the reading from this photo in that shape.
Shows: 4,58
